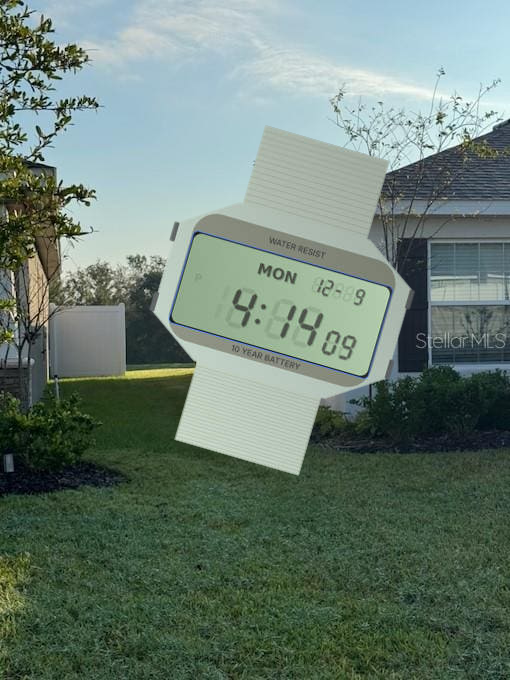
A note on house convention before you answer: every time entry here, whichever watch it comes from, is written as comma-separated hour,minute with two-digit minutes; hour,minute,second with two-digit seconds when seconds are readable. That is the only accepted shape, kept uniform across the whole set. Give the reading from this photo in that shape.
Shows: 4,14,09
